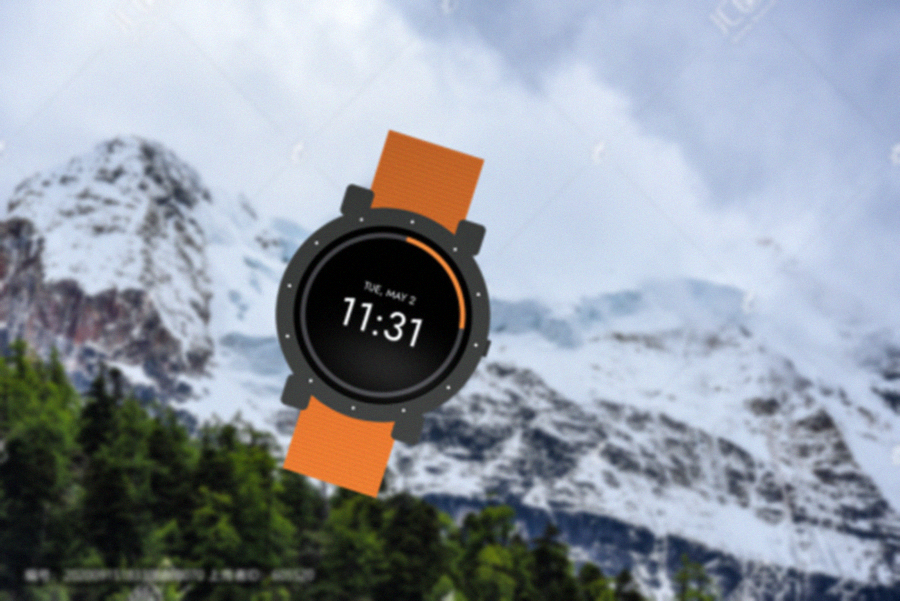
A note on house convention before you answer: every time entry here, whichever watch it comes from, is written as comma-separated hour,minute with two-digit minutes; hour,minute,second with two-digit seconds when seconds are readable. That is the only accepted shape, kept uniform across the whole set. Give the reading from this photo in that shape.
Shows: 11,31
